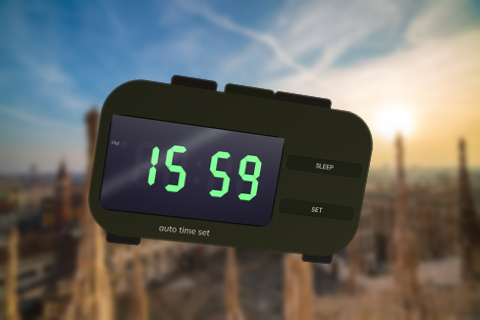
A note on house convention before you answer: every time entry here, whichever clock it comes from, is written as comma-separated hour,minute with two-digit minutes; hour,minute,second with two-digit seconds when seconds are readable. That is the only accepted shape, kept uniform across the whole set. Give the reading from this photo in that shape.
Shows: 15,59
